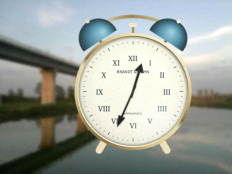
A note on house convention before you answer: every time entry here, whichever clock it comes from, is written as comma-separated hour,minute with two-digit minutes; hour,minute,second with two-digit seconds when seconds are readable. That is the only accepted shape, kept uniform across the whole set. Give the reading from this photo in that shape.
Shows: 12,34
